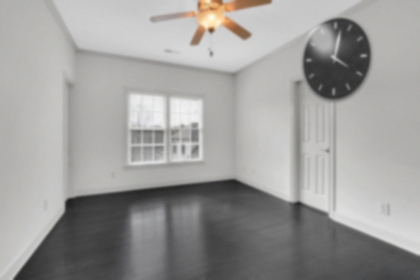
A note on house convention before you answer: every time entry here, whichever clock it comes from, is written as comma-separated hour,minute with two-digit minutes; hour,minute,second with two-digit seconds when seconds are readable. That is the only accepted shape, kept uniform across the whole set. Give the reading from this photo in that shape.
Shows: 4,02
